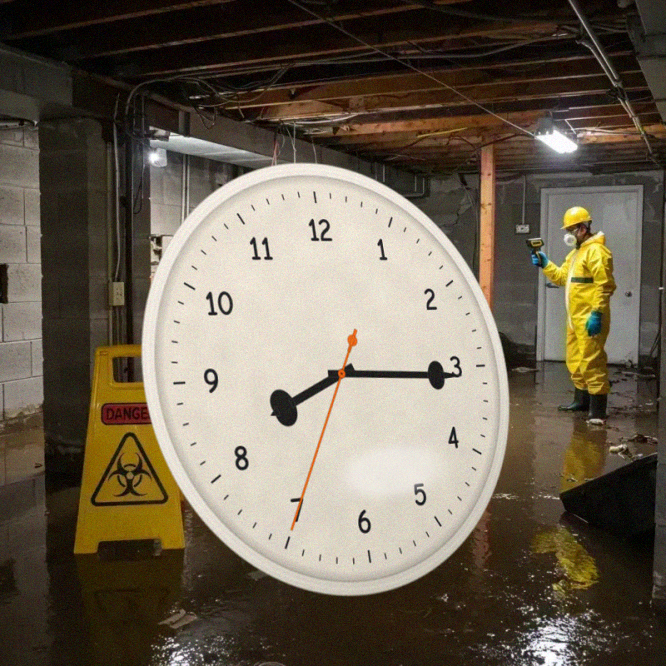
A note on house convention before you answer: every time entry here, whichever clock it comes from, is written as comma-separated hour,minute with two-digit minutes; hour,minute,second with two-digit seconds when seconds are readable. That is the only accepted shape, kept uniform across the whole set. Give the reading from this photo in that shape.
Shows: 8,15,35
